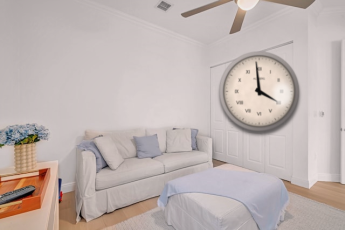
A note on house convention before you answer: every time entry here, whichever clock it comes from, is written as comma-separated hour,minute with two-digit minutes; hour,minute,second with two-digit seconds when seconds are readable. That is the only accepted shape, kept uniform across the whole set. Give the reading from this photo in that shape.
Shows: 3,59
